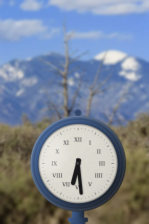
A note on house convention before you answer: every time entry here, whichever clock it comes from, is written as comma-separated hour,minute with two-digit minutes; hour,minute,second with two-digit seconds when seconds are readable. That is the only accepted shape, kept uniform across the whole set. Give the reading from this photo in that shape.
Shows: 6,29
